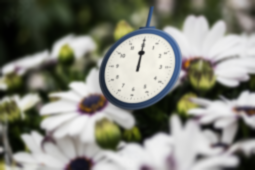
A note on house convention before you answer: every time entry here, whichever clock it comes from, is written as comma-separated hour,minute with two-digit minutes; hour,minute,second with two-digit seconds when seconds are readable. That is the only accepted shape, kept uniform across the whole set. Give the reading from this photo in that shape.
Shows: 12,00
